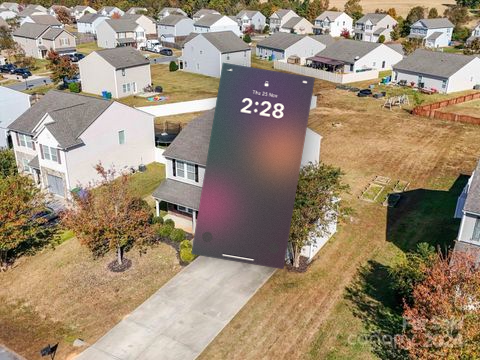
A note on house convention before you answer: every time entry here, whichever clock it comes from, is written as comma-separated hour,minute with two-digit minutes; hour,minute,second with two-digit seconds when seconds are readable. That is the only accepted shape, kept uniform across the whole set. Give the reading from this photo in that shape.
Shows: 2,28
